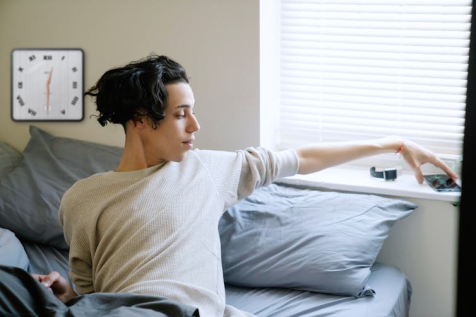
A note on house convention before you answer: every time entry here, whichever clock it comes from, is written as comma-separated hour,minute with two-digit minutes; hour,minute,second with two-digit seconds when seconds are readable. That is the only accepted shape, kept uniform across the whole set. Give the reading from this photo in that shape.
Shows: 12,30
